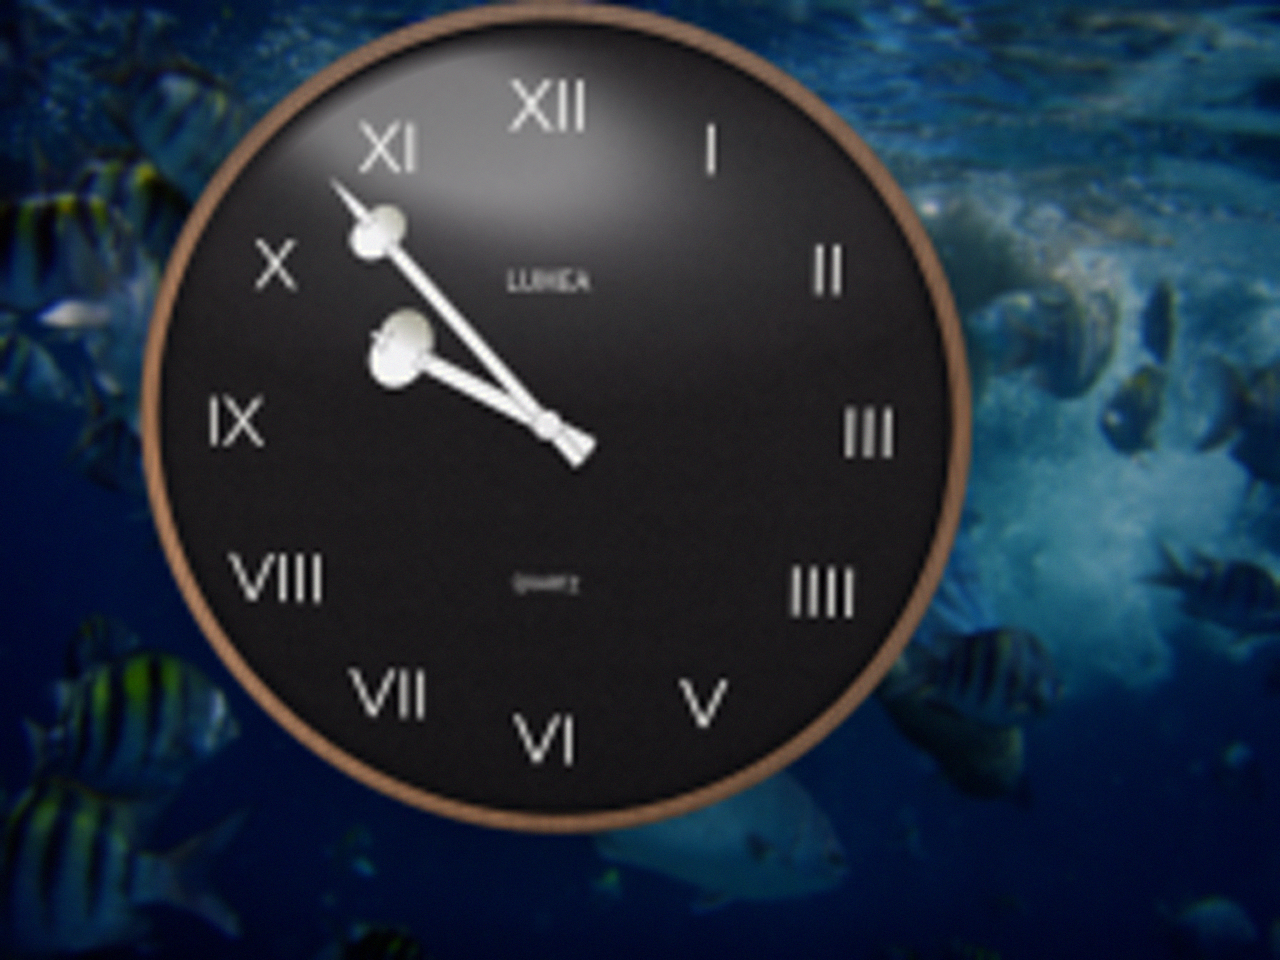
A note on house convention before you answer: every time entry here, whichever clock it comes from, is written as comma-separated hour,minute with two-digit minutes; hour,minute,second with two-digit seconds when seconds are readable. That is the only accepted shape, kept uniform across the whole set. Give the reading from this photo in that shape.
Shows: 9,53
